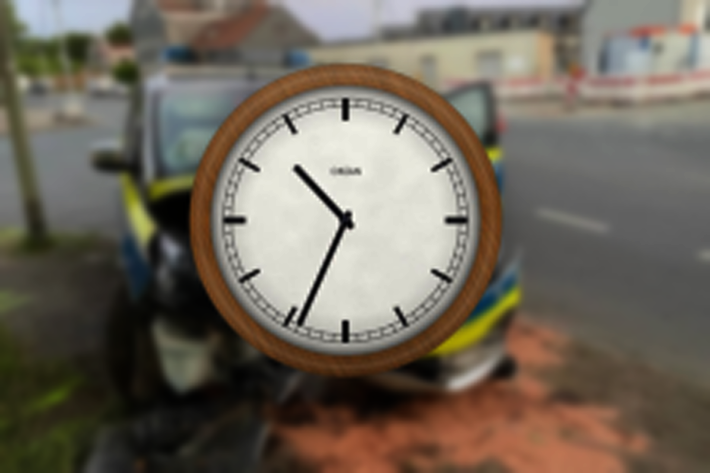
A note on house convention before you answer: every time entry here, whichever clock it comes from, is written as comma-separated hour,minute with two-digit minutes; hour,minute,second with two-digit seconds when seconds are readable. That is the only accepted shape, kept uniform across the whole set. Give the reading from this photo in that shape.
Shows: 10,34
